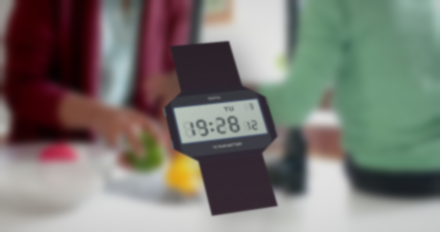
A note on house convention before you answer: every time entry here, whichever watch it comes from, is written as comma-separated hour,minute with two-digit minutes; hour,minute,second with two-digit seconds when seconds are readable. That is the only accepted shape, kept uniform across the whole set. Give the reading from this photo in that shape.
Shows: 19,28,12
